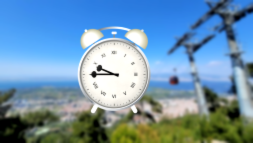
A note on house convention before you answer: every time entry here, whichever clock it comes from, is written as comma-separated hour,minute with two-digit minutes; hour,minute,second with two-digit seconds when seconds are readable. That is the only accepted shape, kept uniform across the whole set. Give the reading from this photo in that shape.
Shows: 9,45
